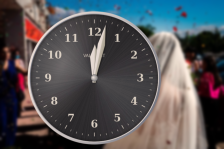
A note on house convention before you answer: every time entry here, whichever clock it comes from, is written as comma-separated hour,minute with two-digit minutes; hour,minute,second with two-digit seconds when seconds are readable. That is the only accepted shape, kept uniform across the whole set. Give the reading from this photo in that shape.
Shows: 12,02
